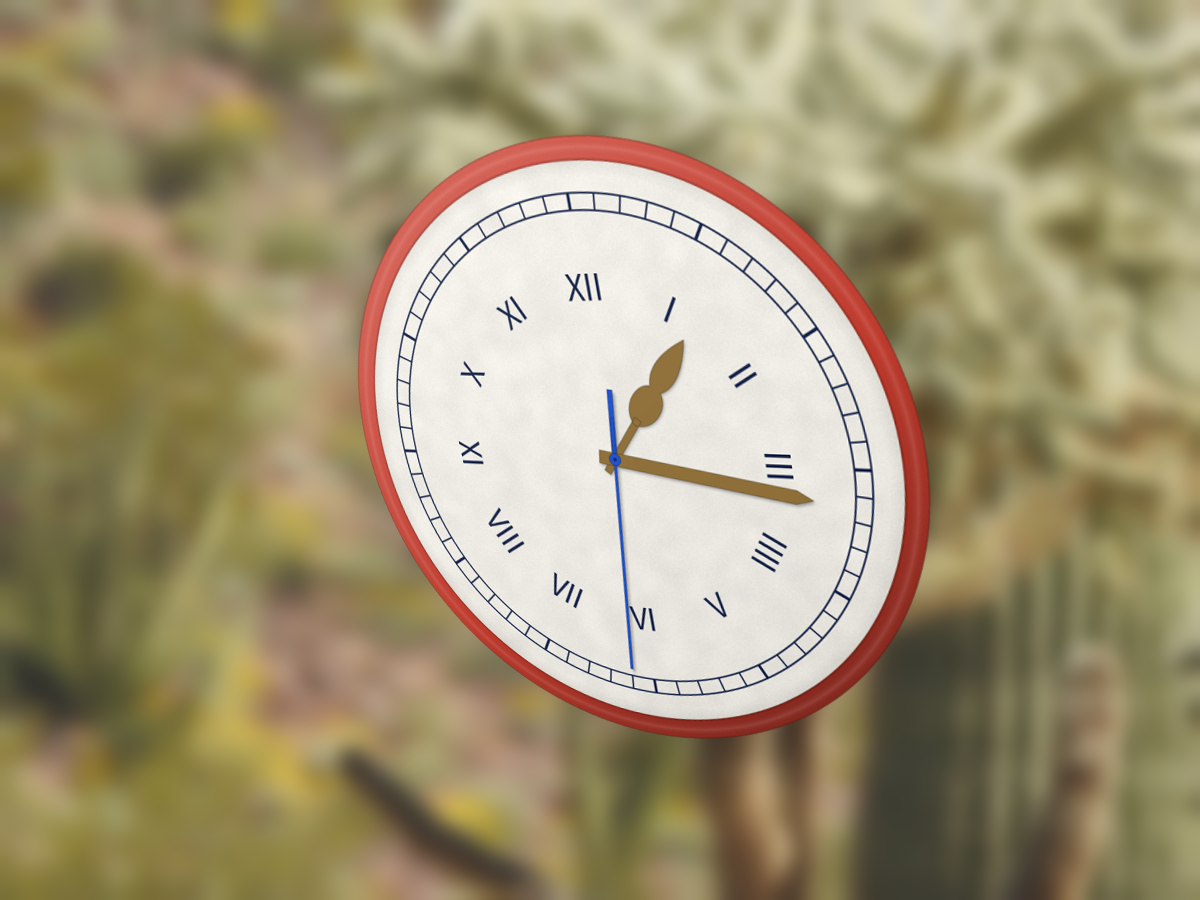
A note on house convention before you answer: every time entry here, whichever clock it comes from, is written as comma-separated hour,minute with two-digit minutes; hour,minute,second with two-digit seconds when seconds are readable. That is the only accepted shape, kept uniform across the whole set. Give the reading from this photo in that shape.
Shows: 1,16,31
